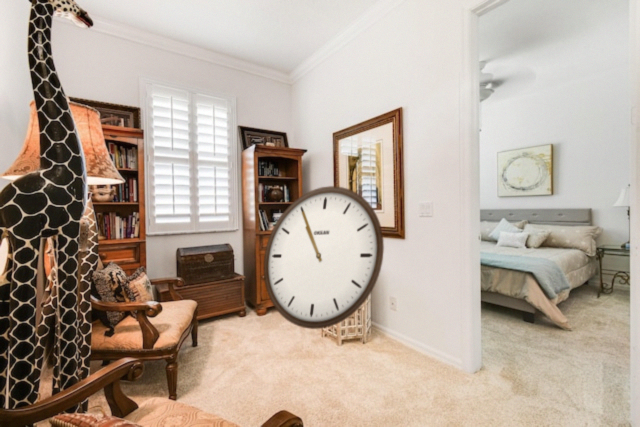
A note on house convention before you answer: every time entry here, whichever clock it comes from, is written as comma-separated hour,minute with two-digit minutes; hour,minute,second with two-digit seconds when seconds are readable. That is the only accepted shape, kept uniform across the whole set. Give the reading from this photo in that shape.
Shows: 10,55
